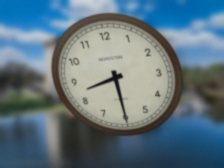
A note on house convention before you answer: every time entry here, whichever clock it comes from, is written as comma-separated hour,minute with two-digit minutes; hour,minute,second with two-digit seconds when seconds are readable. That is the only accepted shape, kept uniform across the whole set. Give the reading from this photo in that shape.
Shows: 8,30
